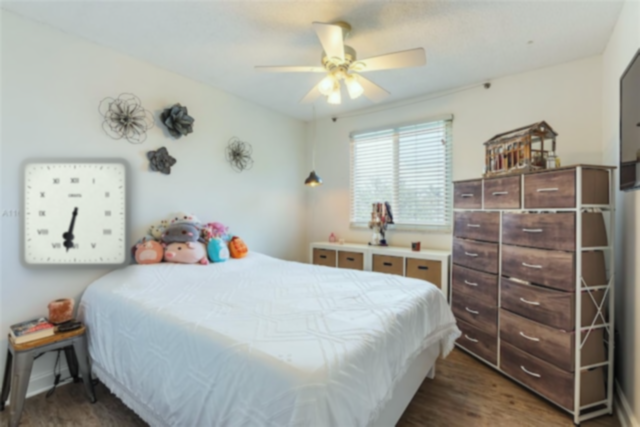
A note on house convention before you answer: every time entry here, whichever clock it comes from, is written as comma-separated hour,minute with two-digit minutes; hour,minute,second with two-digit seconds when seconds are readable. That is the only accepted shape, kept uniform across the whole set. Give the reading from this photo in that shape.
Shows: 6,32
